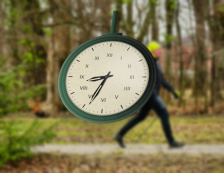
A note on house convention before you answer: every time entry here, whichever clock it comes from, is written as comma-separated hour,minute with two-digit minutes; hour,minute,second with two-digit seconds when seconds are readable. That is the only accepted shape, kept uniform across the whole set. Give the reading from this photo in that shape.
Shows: 8,34
